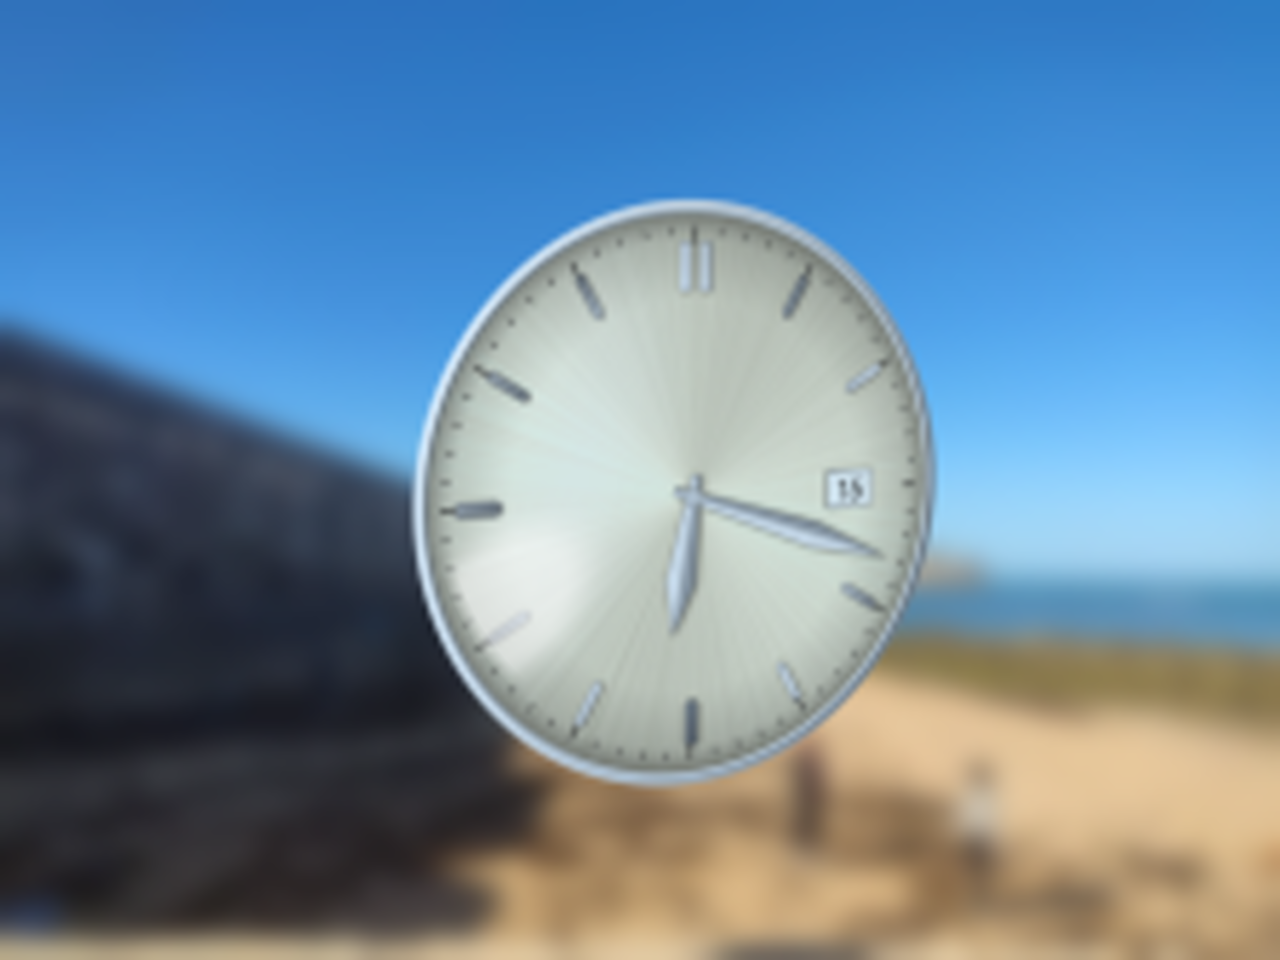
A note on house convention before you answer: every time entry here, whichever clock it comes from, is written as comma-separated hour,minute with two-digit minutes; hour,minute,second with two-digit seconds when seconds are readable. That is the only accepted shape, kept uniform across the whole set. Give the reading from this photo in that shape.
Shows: 6,18
